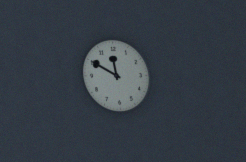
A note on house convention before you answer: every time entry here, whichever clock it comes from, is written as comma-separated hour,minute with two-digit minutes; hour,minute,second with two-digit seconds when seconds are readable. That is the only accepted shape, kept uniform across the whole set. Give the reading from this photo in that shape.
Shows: 11,50
